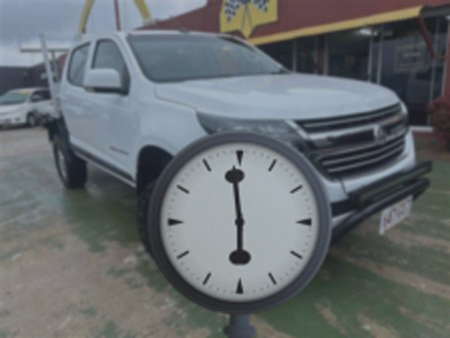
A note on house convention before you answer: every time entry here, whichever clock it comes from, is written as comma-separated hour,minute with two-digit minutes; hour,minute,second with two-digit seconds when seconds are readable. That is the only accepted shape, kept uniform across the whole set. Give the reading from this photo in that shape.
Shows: 5,59
